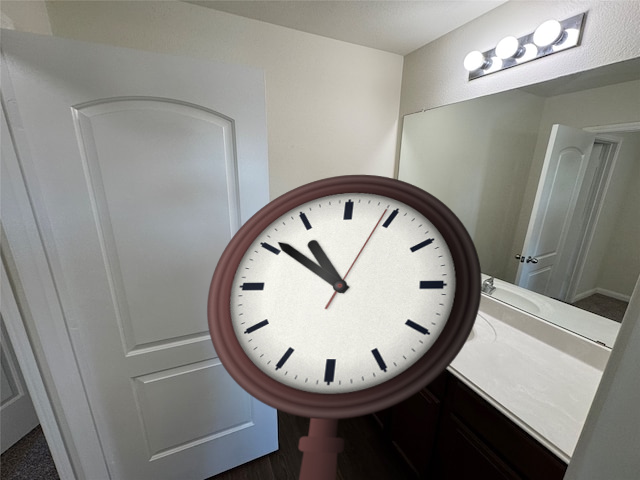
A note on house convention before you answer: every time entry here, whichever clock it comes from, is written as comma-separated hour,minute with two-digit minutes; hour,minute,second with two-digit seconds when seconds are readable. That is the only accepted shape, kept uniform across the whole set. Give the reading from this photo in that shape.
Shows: 10,51,04
